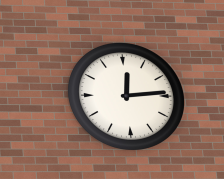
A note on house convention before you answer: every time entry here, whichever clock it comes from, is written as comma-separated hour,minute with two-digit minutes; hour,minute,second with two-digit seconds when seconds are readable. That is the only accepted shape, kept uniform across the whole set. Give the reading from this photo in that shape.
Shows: 12,14
